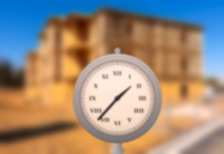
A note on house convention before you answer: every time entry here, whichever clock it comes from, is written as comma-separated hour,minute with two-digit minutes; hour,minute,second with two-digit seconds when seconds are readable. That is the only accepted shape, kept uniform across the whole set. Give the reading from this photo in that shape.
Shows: 1,37
